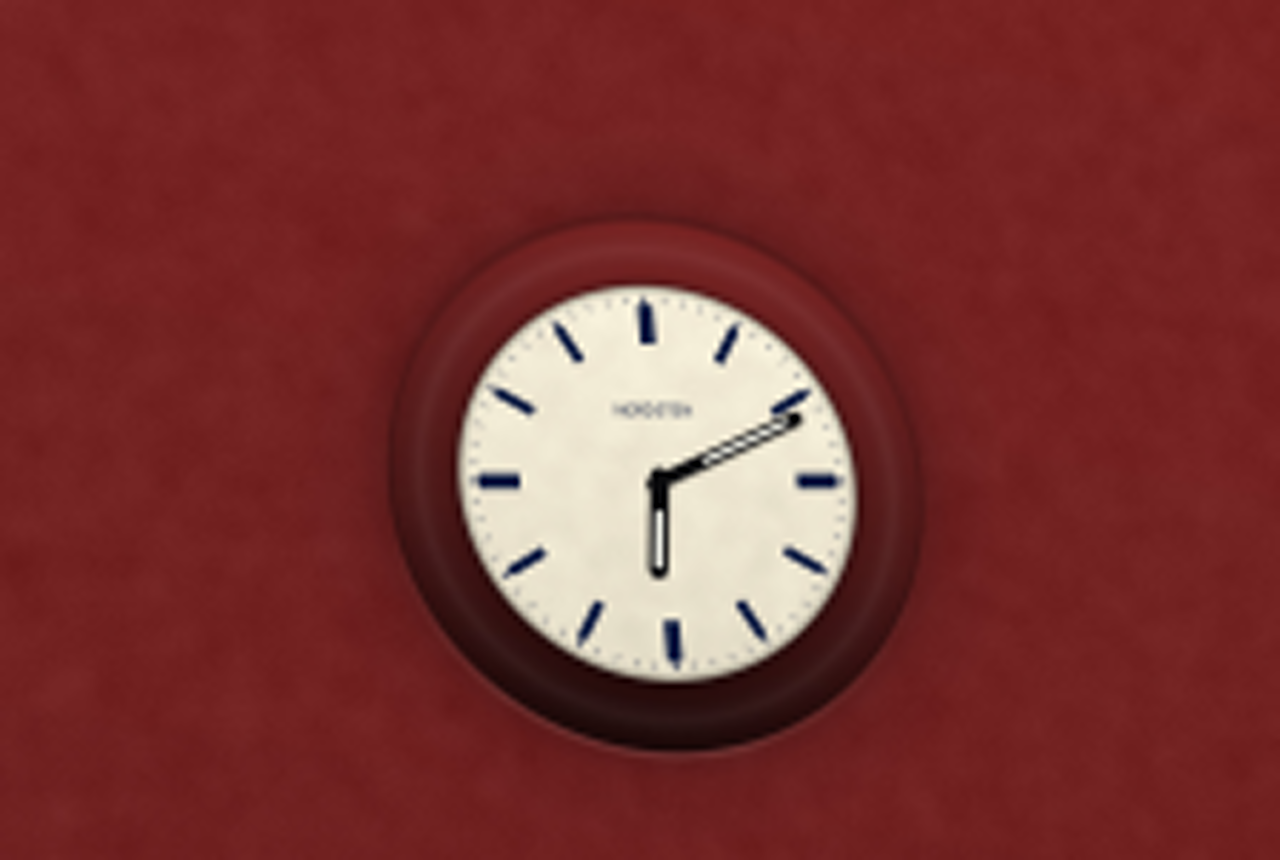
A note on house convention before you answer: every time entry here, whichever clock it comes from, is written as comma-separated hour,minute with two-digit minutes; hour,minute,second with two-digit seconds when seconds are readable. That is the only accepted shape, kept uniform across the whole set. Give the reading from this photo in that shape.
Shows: 6,11
